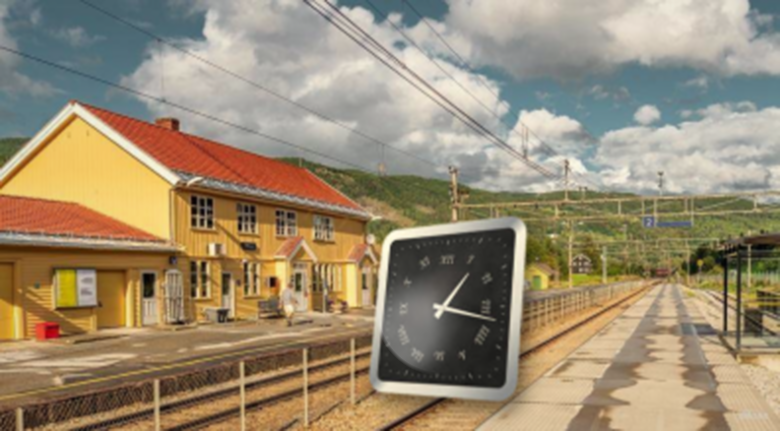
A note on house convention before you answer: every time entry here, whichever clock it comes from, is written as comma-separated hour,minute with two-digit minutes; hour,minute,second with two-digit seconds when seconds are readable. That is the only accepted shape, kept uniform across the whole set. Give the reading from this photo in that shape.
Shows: 1,17
